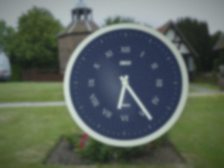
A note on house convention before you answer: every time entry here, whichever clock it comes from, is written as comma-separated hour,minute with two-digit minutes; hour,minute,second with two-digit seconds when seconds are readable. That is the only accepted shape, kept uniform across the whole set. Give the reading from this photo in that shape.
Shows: 6,24
